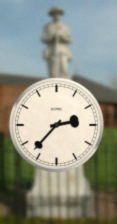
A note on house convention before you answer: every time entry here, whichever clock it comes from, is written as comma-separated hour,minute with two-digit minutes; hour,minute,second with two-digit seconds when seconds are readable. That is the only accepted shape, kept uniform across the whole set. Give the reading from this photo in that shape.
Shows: 2,37
